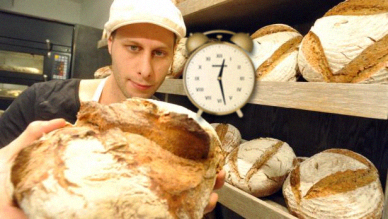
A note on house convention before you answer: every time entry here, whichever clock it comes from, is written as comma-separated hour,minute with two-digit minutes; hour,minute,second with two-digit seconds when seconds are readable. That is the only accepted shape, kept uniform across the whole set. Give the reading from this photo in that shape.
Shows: 12,28
